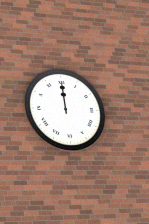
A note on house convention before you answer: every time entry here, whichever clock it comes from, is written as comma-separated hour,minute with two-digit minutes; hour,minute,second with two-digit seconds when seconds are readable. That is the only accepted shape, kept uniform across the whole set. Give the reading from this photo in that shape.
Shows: 12,00
